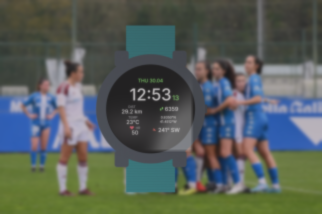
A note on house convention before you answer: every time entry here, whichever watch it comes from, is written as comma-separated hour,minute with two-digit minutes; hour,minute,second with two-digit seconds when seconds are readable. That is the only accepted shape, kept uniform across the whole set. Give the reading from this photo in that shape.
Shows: 12,53
